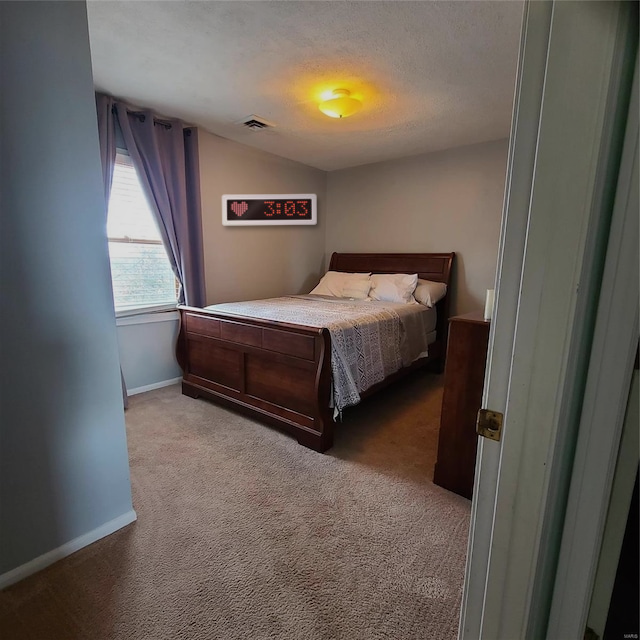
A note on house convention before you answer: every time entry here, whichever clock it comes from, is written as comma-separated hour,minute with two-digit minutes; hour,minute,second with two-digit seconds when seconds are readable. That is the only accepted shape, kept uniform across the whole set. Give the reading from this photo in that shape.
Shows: 3,03
